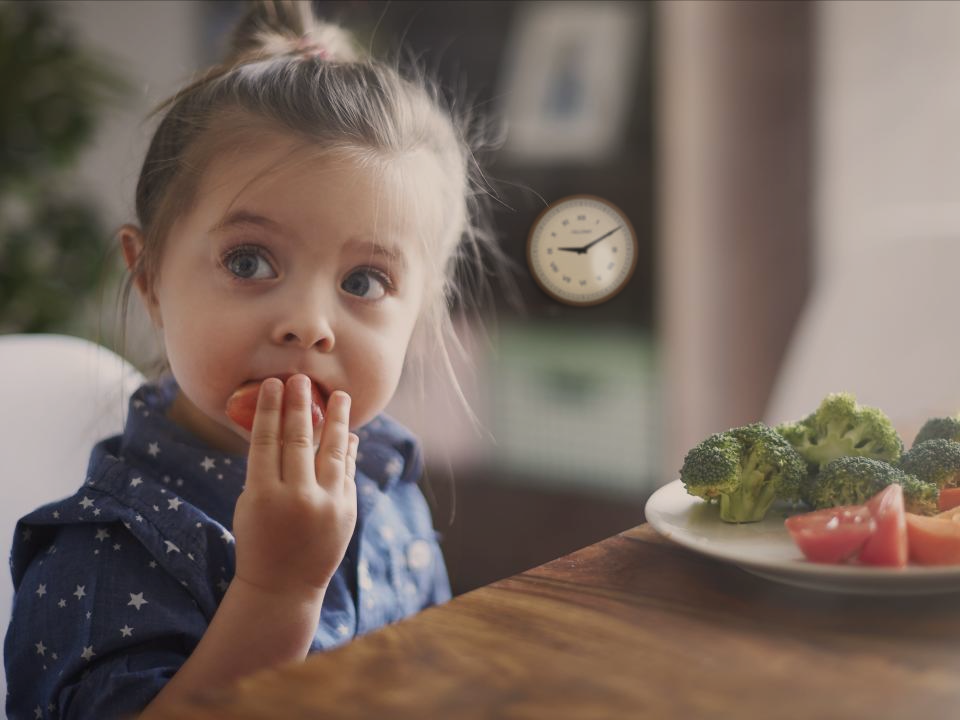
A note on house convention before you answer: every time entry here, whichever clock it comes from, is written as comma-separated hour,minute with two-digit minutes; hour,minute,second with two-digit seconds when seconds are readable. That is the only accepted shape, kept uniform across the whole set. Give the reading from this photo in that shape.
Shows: 9,10
